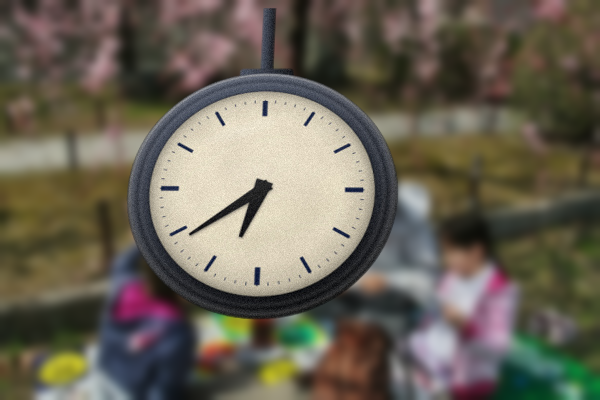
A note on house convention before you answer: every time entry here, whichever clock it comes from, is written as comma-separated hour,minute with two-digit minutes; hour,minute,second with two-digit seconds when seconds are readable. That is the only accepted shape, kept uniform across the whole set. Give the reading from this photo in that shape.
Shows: 6,39
